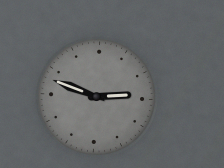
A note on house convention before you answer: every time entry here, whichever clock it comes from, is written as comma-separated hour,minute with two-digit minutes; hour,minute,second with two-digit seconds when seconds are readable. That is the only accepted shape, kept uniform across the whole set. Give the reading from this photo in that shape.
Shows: 2,48
